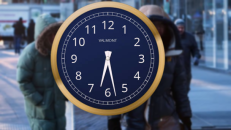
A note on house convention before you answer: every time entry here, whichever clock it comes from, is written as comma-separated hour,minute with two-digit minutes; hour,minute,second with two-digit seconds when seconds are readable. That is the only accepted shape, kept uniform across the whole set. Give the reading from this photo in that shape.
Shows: 6,28
